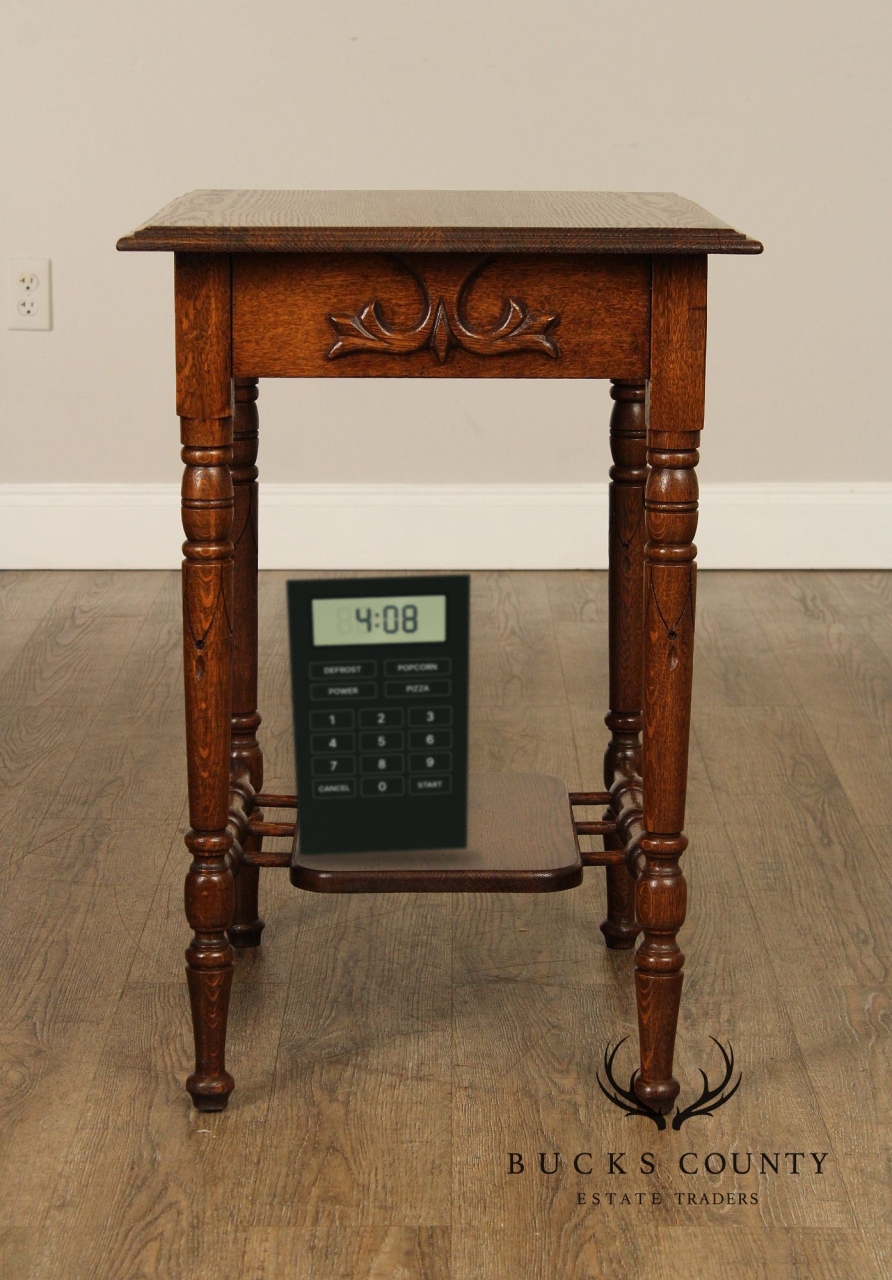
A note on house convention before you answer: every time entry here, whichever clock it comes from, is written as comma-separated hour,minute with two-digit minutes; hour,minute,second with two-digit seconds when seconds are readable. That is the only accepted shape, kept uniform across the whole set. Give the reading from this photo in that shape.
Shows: 4,08
